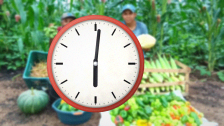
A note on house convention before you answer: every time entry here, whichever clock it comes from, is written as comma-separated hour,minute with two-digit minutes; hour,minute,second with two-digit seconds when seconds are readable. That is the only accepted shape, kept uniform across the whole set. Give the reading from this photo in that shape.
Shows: 6,01
